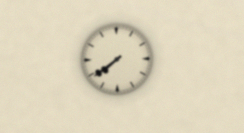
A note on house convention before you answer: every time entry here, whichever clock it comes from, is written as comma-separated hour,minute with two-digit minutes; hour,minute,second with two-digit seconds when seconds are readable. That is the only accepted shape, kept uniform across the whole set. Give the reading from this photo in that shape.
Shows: 7,39
